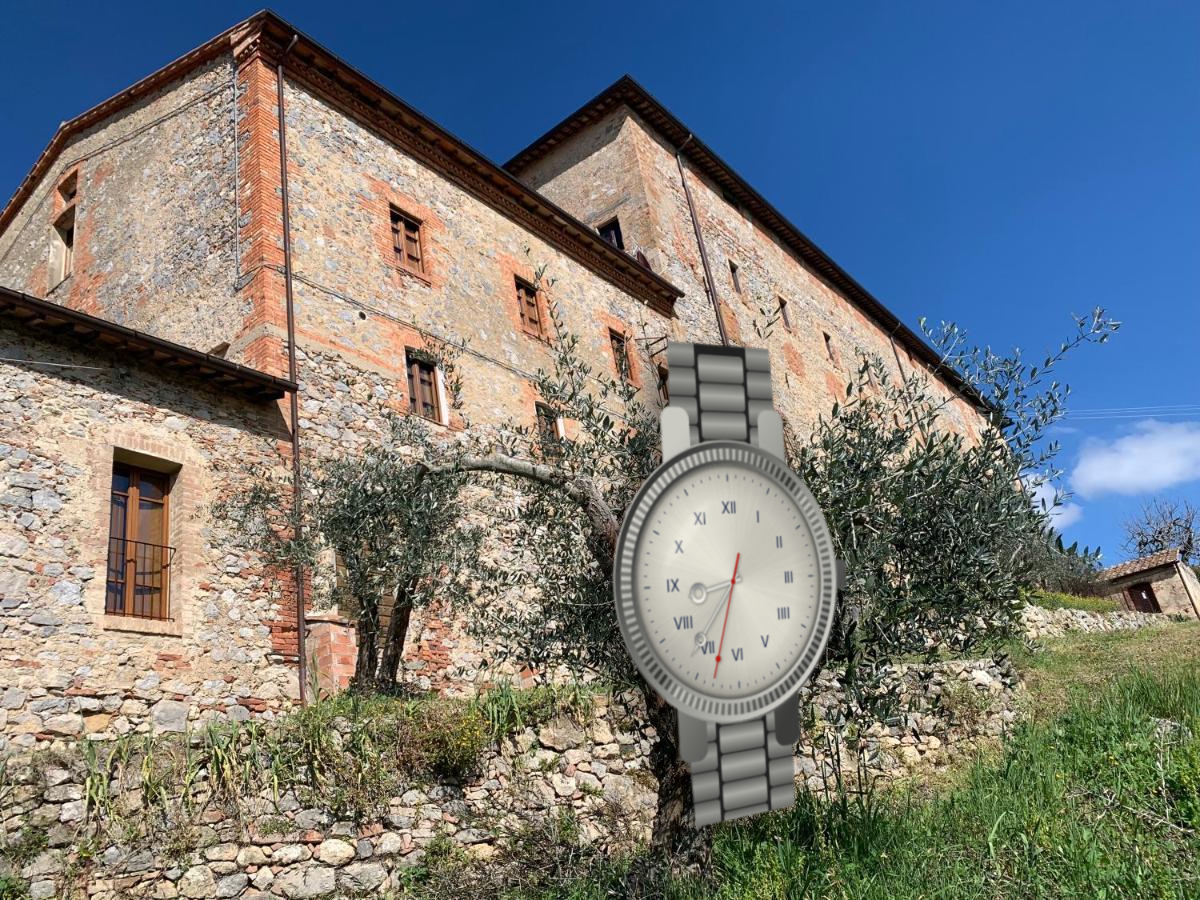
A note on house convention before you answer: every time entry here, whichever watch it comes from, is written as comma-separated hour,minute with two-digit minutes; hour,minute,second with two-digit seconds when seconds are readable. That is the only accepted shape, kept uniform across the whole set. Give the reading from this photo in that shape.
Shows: 8,36,33
